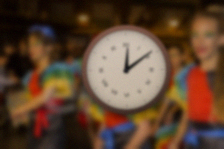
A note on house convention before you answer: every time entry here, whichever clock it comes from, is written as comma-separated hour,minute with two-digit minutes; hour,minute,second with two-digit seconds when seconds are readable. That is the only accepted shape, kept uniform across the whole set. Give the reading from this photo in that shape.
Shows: 12,09
